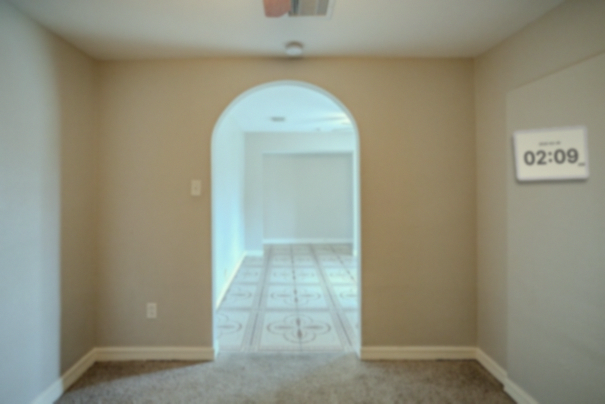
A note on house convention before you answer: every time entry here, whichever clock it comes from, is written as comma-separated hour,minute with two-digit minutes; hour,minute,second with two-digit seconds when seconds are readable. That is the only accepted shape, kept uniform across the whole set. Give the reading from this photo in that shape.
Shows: 2,09
